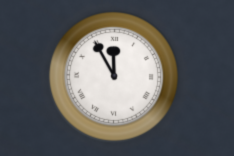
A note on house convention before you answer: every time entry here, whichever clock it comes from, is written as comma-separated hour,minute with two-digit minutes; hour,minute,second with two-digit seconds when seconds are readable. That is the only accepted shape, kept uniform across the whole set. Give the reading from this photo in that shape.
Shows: 11,55
